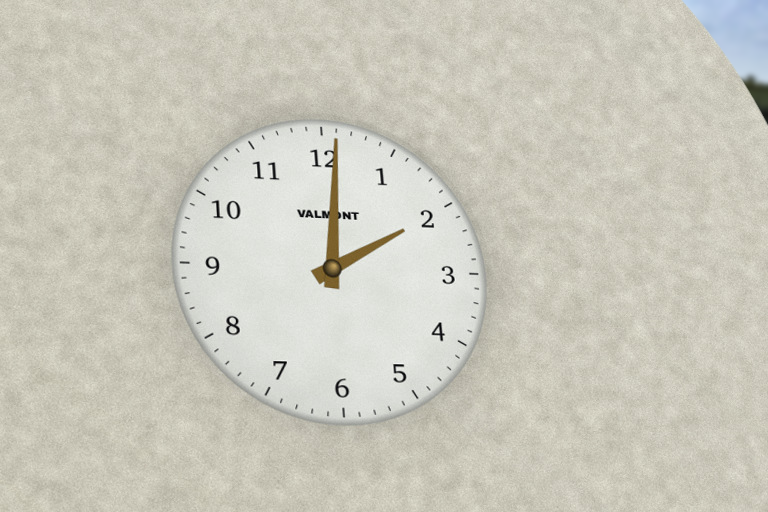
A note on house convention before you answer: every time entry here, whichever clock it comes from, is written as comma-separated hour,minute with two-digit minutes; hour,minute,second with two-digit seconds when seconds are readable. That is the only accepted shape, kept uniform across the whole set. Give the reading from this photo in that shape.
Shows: 2,01
